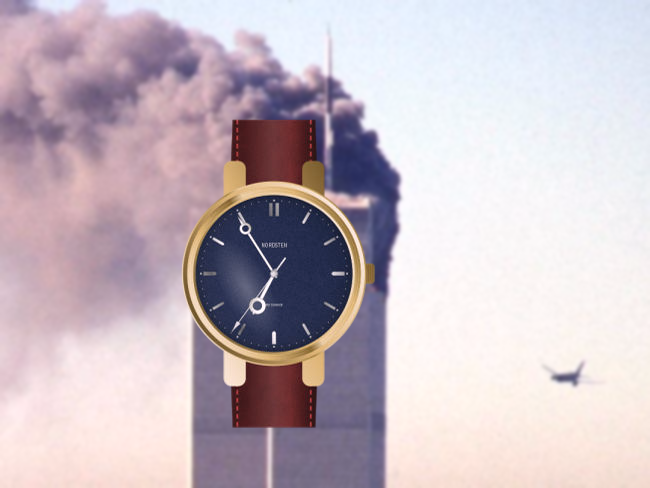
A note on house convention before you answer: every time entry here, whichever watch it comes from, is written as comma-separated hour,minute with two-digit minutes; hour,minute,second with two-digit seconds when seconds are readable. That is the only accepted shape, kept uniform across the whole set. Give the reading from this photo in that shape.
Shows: 6,54,36
